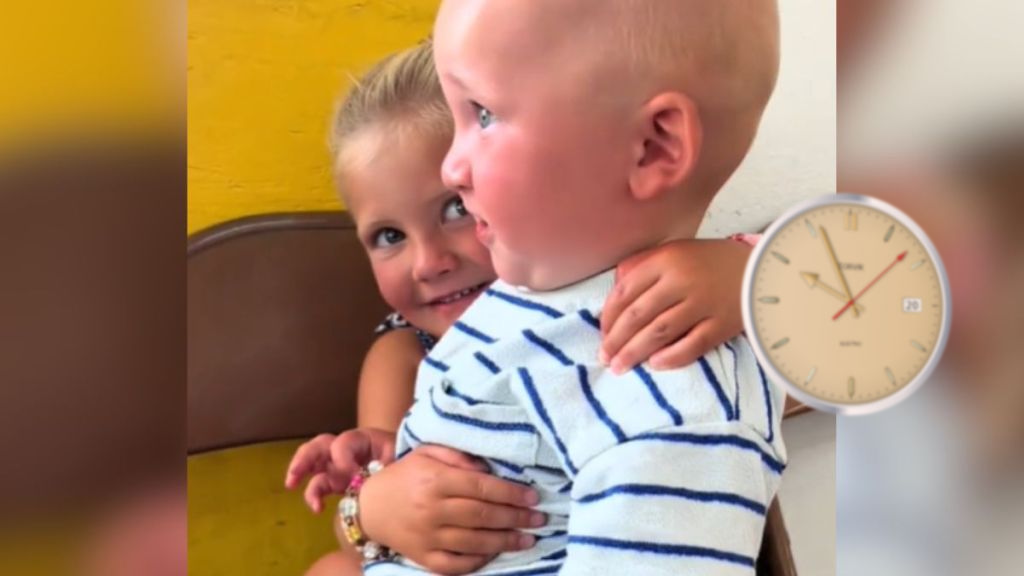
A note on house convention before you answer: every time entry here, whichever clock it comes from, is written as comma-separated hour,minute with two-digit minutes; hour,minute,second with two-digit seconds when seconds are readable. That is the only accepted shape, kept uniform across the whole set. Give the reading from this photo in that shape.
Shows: 9,56,08
